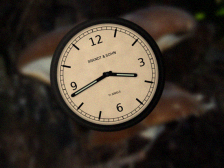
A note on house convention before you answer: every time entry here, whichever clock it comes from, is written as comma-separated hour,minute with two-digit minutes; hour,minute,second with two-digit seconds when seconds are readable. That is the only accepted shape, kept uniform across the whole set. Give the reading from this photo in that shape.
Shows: 3,43
